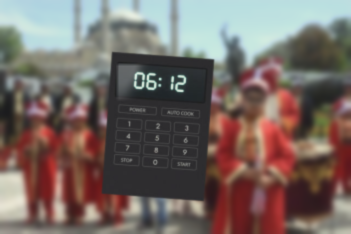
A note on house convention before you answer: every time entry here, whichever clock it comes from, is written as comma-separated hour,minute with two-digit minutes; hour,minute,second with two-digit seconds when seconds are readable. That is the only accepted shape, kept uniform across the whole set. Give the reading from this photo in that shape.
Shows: 6,12
